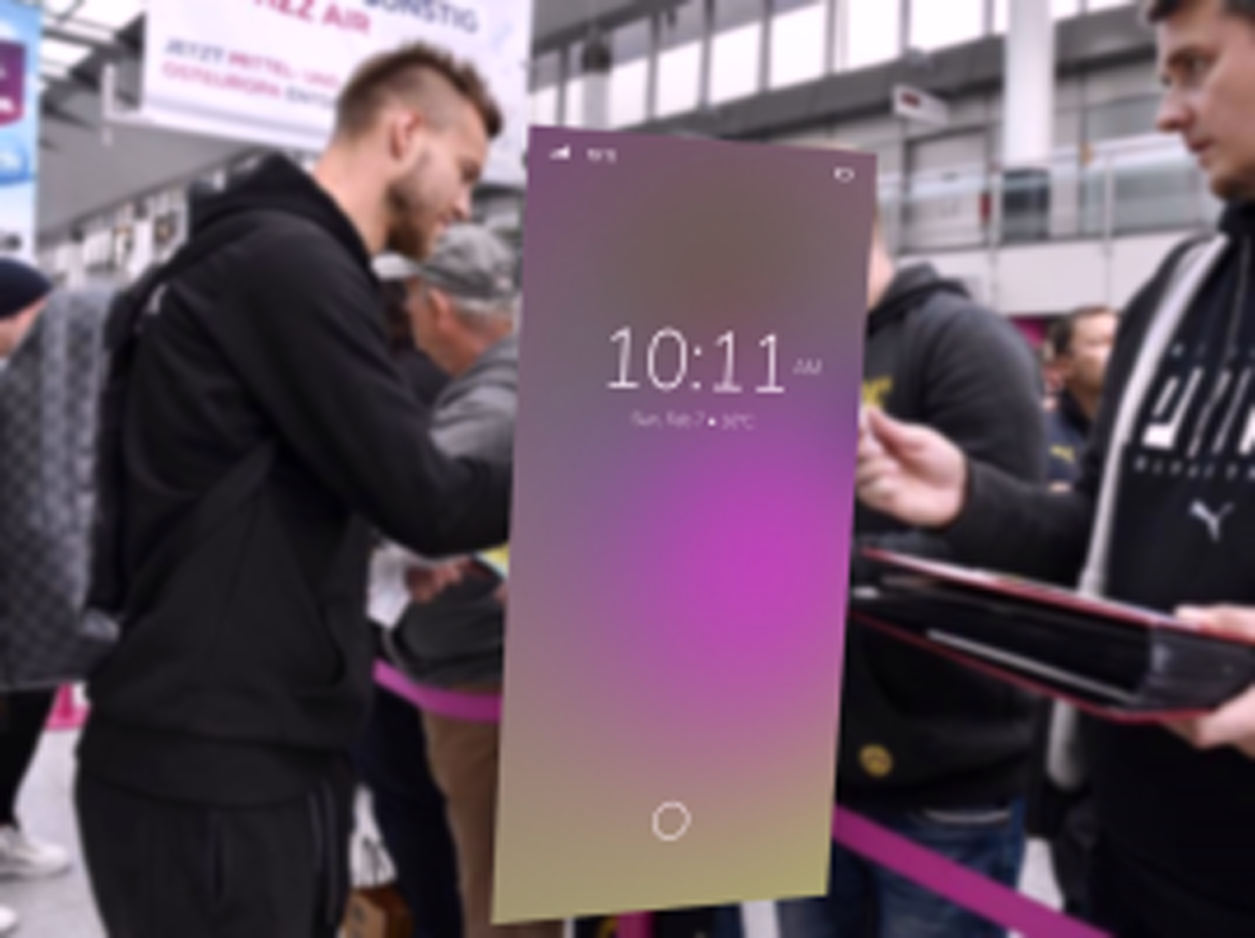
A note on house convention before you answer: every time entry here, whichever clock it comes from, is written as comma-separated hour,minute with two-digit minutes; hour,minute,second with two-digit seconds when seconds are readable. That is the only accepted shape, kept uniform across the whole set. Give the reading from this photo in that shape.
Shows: 10,11
